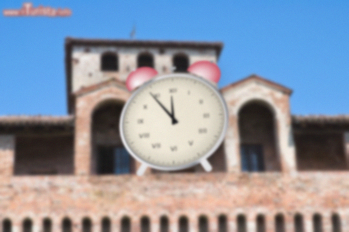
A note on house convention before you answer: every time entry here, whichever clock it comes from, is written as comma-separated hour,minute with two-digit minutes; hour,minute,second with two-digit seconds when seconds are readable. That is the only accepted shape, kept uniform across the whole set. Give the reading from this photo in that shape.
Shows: 11,54
